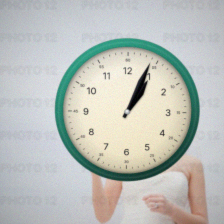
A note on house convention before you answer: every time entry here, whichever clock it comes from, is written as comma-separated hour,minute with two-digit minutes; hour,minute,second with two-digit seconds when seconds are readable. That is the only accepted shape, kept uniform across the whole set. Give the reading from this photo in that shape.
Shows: 1,04
